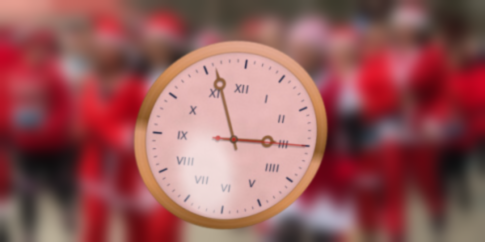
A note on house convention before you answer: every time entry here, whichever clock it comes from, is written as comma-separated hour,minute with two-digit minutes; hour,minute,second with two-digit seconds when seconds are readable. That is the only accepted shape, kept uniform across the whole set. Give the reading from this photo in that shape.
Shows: 2,56,15
